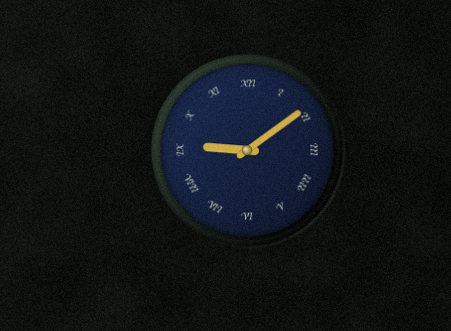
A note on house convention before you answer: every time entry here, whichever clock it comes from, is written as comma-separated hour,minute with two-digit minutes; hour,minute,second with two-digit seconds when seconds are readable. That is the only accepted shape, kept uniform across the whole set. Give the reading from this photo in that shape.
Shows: 9,09
